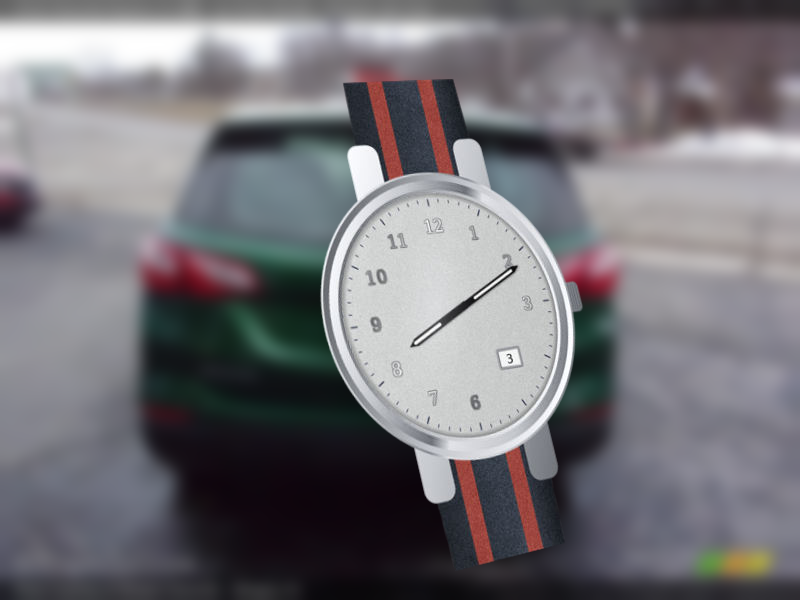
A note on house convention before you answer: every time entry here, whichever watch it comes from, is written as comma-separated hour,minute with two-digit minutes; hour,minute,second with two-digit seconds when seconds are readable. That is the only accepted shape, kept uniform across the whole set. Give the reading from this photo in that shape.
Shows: 8,11
